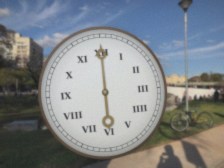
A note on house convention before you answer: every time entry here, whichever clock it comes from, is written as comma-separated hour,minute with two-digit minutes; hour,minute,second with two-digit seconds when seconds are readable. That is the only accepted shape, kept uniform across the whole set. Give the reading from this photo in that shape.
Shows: 6,00
